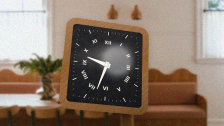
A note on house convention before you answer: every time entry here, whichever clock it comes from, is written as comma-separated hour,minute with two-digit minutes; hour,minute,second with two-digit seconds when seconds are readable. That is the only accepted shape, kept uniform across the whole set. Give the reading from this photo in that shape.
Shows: 9,33
